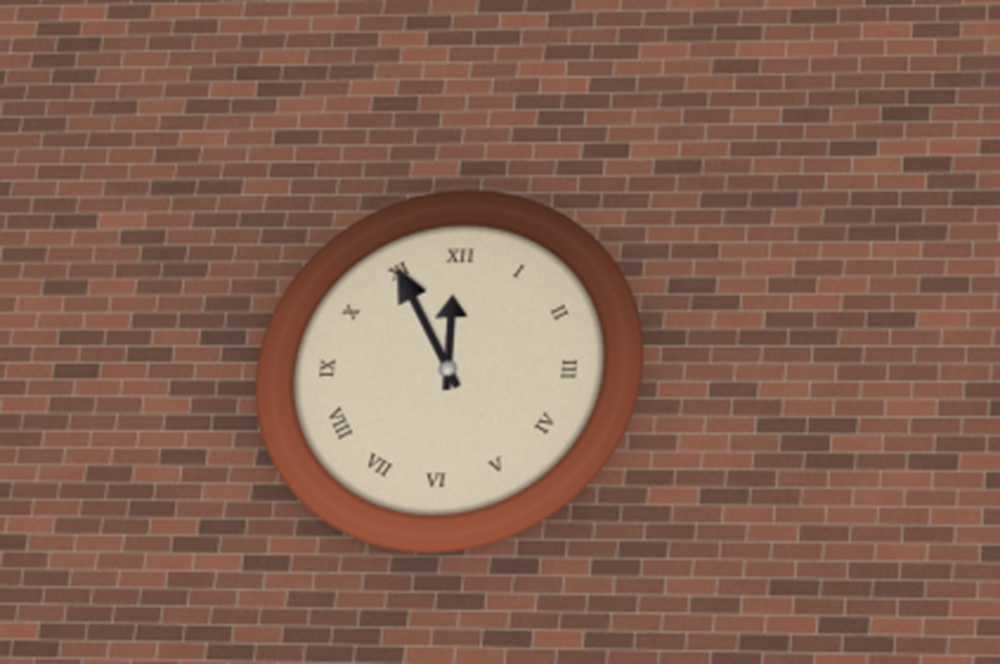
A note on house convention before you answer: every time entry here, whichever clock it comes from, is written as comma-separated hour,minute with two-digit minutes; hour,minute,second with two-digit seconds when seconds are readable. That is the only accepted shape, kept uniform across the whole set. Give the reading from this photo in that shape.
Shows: 11,55
